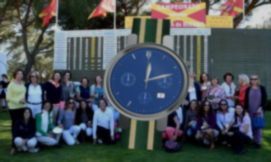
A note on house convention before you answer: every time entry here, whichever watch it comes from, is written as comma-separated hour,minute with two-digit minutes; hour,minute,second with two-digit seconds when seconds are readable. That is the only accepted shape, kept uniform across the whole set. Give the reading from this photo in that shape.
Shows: 12,12
